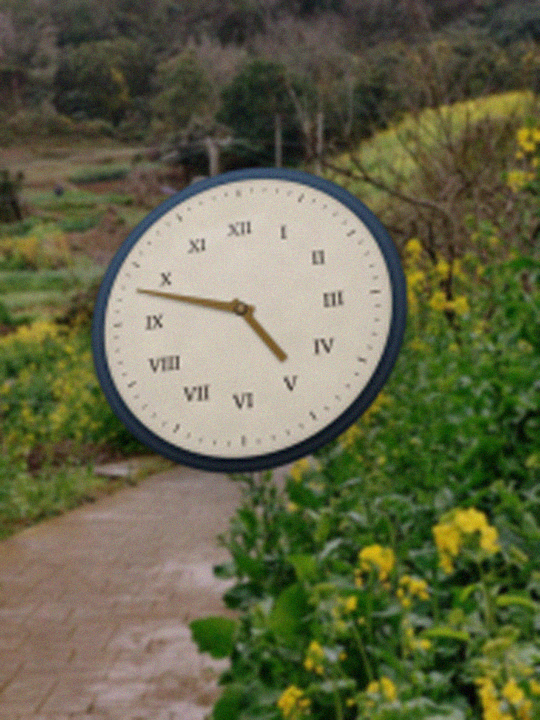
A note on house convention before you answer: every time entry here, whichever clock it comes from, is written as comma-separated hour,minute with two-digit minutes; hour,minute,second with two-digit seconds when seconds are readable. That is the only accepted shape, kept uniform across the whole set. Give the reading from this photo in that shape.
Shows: 4,48
